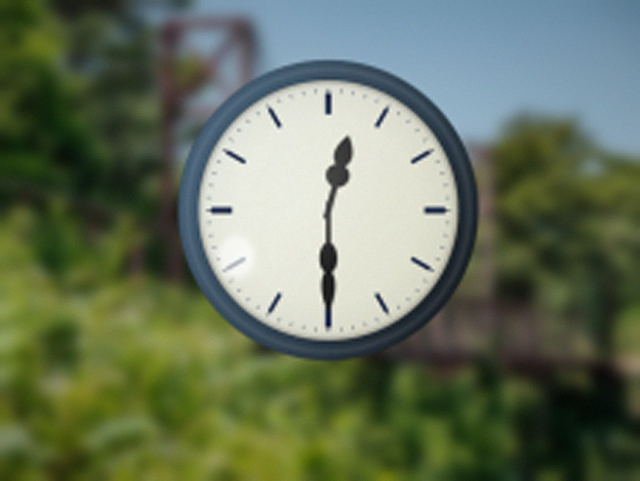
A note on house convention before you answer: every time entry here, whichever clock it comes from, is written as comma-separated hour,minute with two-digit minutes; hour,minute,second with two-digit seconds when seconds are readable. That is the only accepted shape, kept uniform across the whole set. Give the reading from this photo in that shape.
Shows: 12,30
